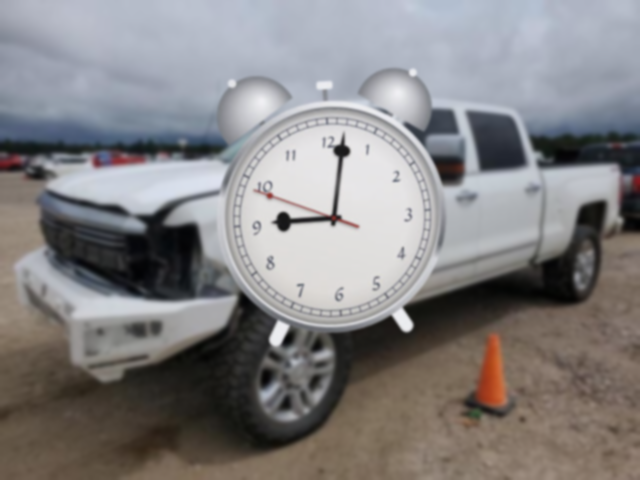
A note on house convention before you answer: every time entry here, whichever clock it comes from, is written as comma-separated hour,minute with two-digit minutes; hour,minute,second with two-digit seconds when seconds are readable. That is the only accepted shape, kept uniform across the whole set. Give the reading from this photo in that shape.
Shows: 9,01,49
